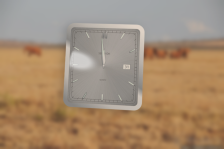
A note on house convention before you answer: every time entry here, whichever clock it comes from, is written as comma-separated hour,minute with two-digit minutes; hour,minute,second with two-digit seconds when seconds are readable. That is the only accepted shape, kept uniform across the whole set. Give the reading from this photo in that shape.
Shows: 11,59
